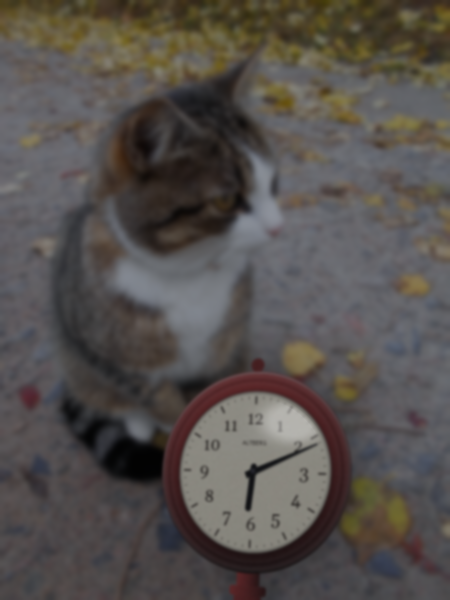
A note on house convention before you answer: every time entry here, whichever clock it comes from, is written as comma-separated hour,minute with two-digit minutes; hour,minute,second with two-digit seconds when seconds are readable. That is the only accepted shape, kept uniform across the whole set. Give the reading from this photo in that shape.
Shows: 6,11
